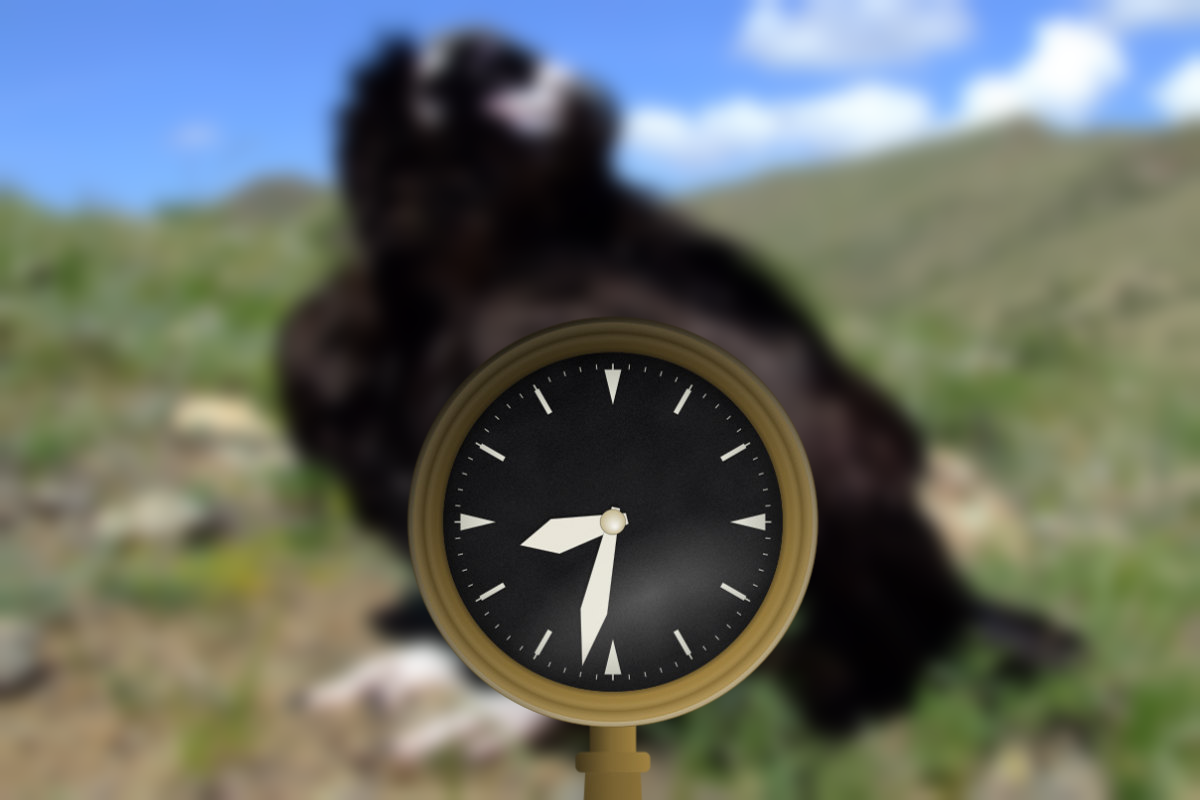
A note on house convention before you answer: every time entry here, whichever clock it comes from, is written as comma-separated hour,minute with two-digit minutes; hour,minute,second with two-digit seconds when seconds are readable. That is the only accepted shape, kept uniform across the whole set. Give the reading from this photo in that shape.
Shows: 8,32
